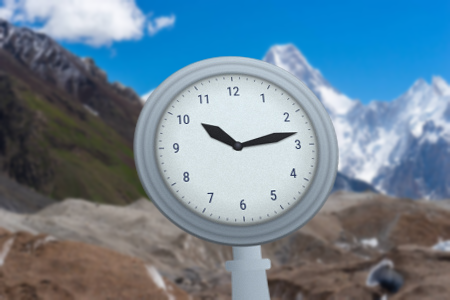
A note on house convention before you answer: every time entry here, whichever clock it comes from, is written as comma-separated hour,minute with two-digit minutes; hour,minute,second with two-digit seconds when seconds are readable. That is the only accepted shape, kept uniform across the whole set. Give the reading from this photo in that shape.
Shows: 10,13
